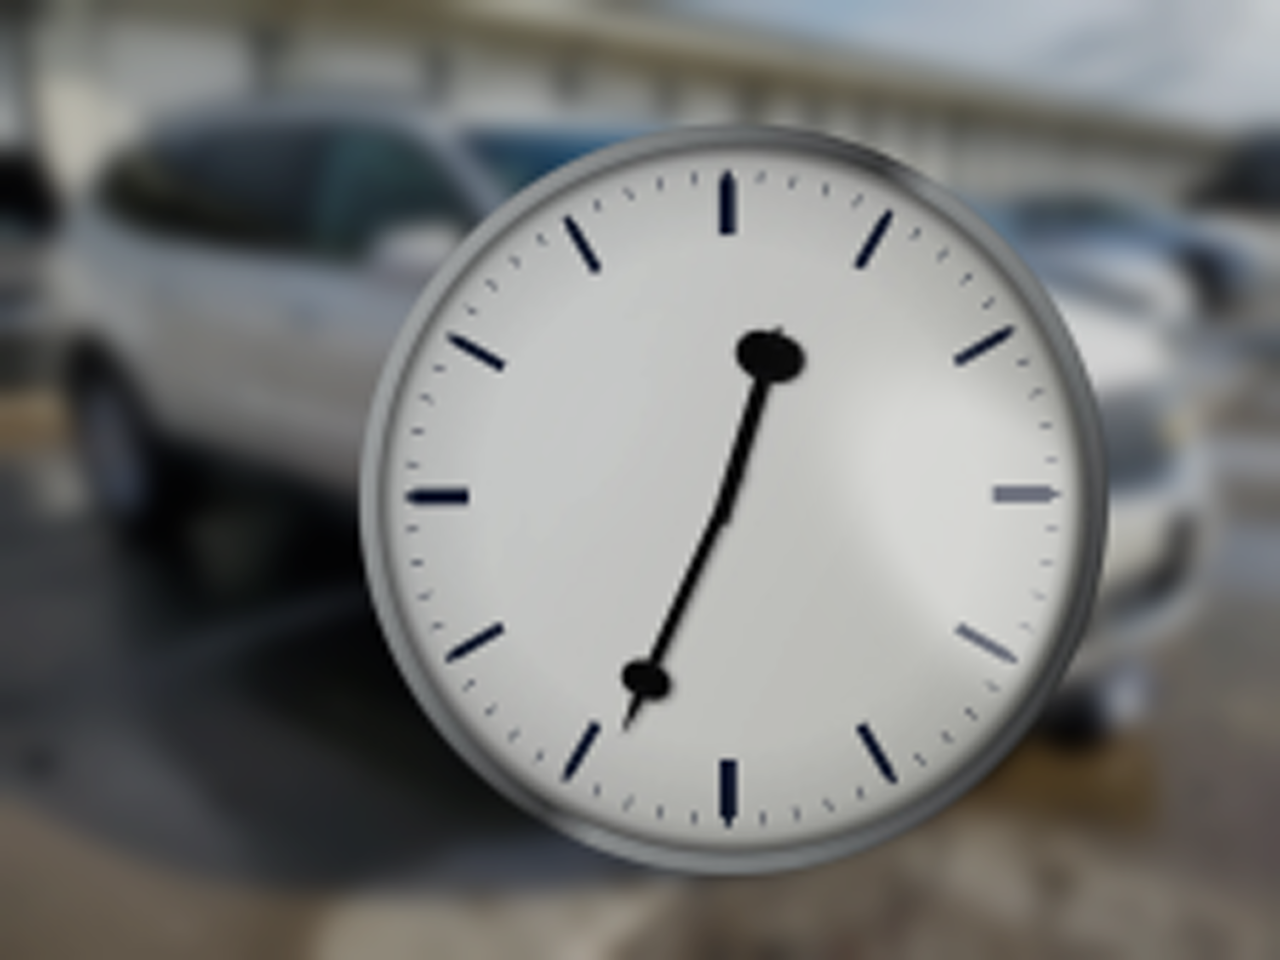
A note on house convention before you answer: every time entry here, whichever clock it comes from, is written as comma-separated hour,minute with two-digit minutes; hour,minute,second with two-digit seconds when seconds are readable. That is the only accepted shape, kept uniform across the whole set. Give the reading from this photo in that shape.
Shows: 12,34
